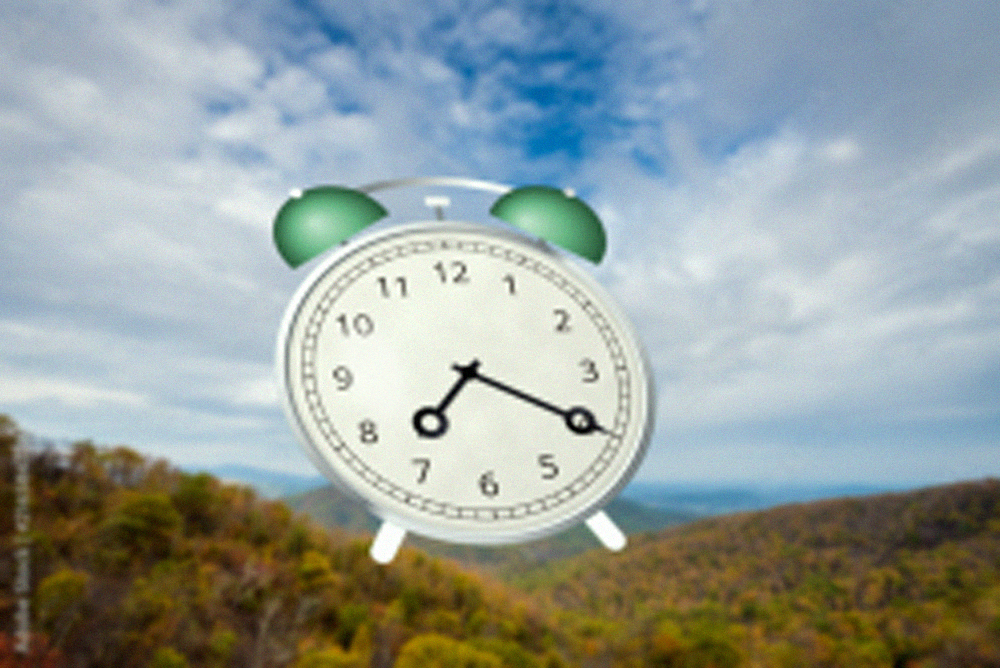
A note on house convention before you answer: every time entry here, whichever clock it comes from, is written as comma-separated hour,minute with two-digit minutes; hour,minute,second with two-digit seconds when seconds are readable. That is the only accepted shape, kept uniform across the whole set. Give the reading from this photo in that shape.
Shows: 7,20
